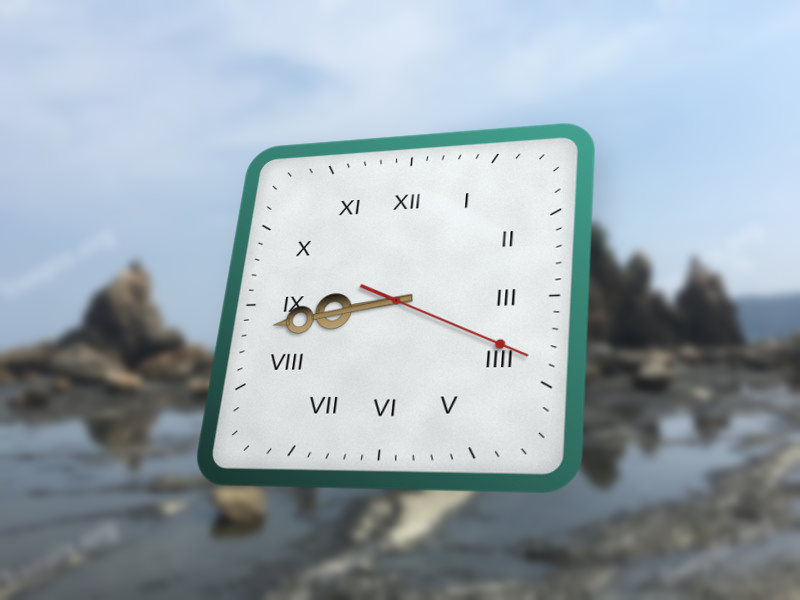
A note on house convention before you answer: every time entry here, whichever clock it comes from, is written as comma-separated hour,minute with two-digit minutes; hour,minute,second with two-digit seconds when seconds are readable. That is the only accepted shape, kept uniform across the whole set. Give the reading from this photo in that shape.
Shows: 8,43,19
